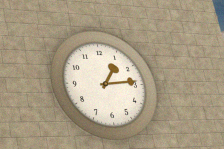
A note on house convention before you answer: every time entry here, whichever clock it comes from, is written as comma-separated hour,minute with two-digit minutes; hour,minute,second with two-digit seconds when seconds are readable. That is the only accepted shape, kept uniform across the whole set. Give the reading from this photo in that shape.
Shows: 1,14
